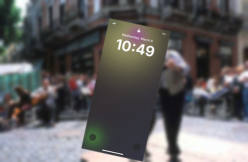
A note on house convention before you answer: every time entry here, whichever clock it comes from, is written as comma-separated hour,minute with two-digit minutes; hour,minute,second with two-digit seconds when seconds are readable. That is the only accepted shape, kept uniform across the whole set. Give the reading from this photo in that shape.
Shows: 10,49
